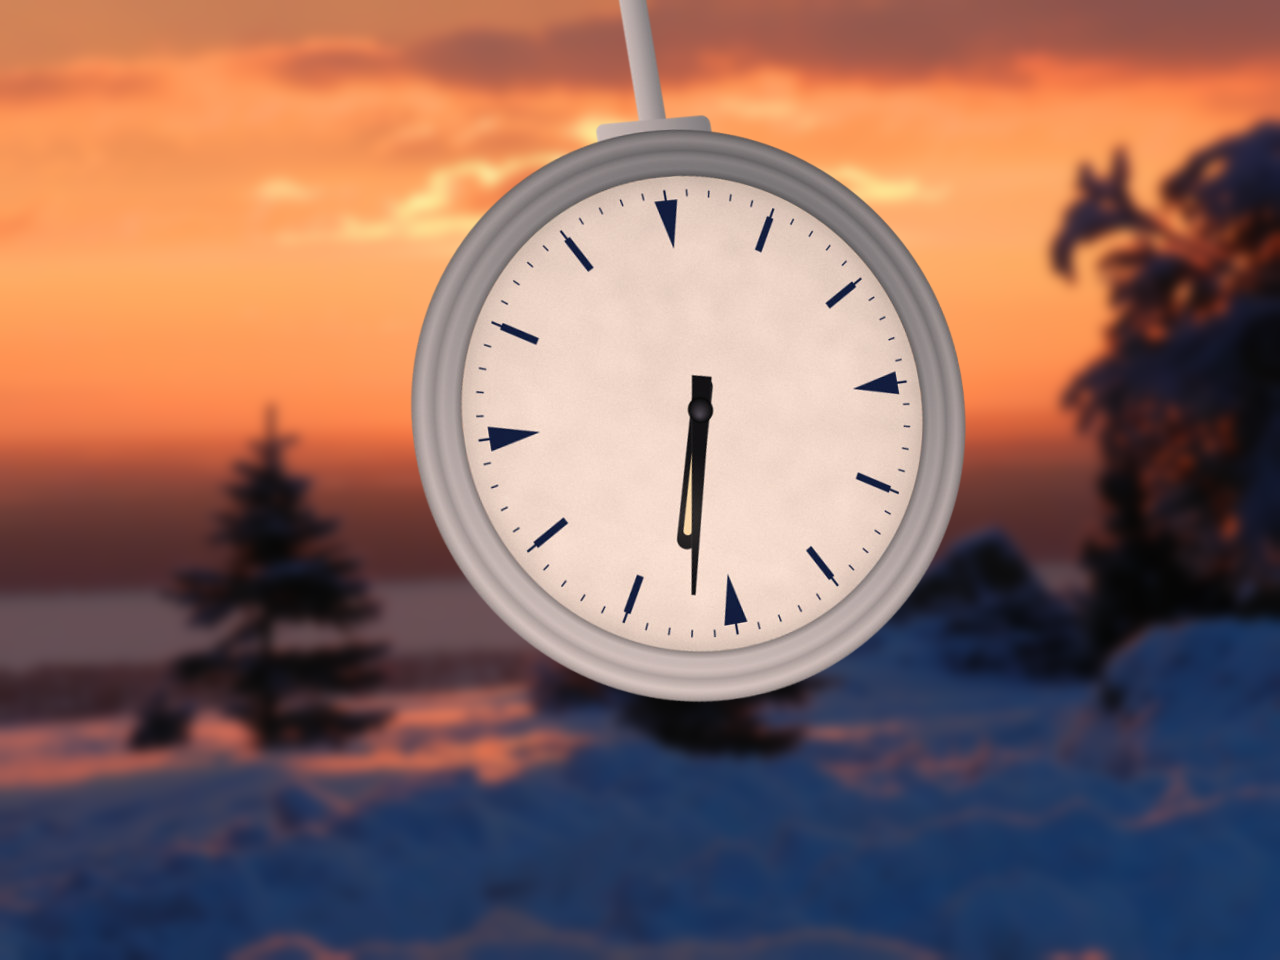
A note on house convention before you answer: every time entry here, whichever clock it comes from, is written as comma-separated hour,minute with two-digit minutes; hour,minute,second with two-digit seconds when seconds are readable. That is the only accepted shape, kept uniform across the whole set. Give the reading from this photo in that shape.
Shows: 6,32
